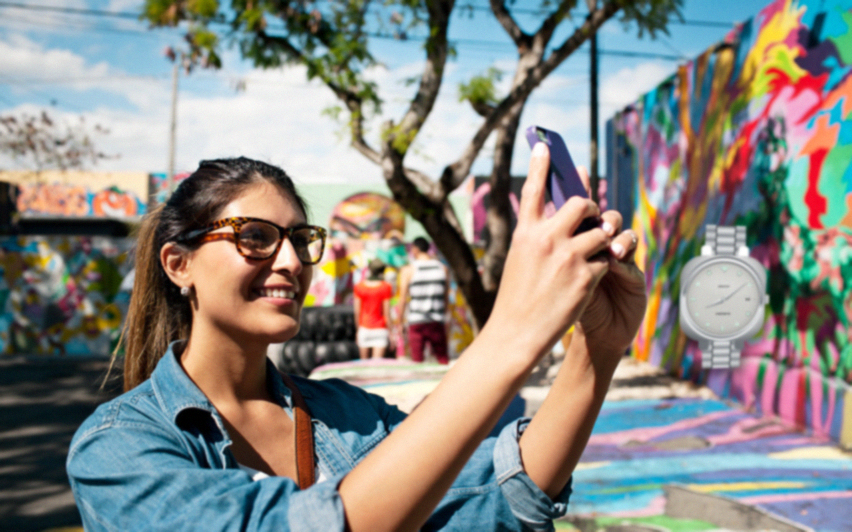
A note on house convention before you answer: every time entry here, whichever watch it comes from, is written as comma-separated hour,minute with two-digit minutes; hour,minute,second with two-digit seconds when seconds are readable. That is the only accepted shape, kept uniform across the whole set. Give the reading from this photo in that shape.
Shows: 8,09
